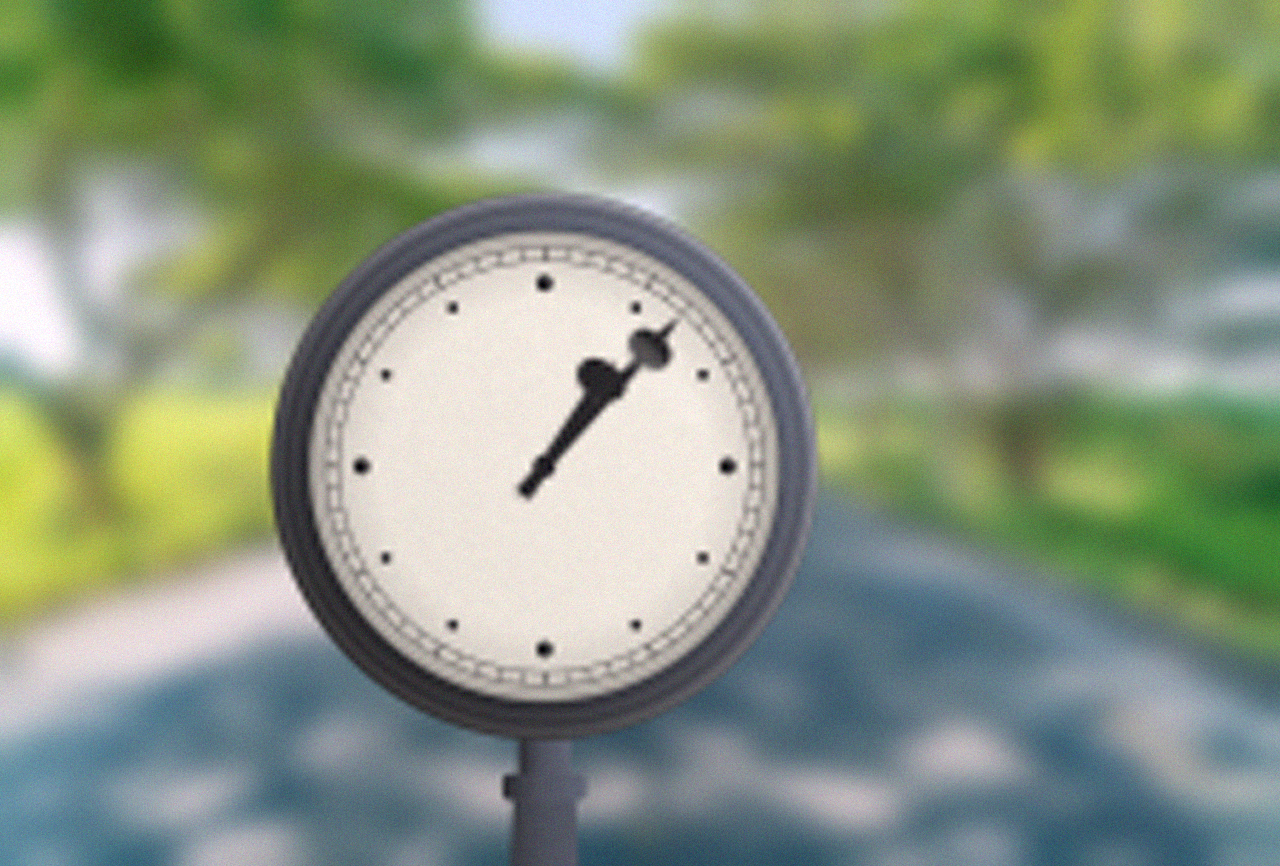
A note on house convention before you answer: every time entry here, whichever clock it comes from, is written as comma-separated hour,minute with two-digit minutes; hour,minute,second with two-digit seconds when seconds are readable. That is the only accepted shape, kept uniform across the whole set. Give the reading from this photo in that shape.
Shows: 1,07
